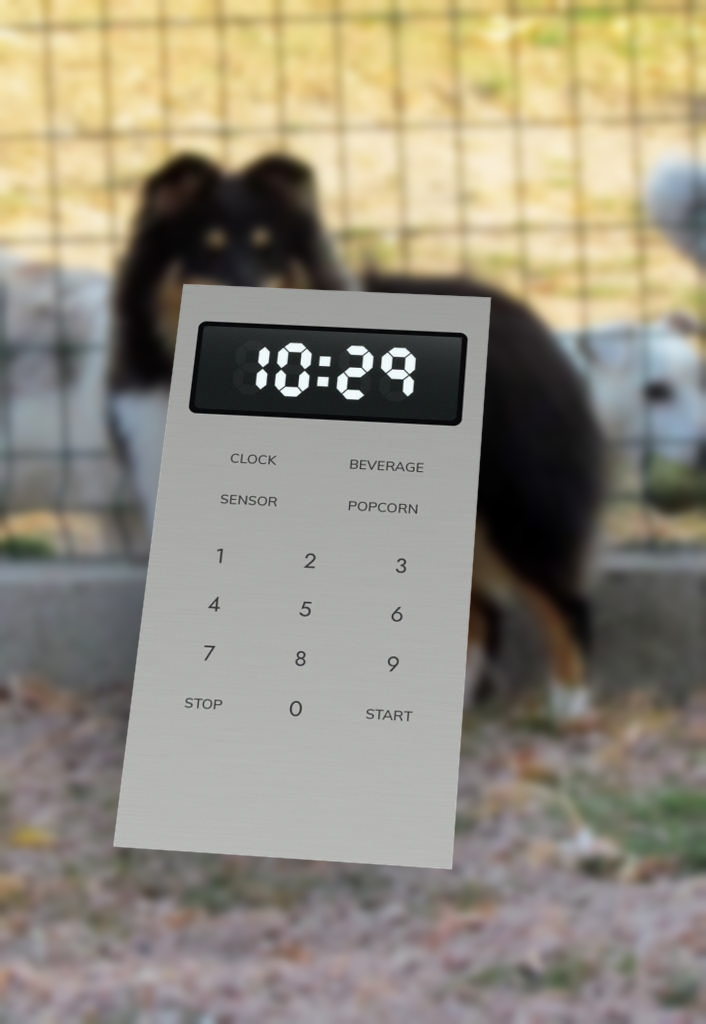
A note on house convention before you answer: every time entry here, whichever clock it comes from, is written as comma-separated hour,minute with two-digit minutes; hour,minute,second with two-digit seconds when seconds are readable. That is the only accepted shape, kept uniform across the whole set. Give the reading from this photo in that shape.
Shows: 10,29
